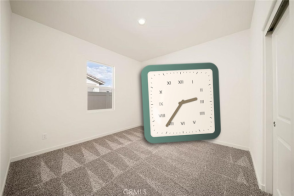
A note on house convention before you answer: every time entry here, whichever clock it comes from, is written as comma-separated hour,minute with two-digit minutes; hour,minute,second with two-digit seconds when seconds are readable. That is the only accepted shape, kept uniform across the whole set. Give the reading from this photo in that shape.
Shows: 2,36
